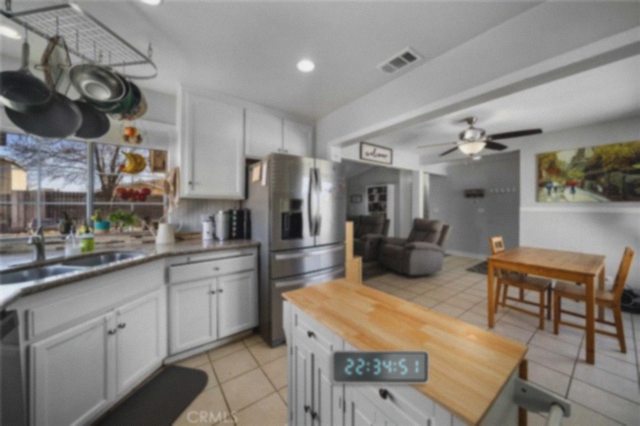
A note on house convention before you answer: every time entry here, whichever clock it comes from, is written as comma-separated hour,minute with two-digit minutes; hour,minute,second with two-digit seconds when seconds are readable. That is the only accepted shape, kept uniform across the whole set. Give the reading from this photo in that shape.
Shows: 22,34,51
